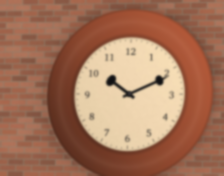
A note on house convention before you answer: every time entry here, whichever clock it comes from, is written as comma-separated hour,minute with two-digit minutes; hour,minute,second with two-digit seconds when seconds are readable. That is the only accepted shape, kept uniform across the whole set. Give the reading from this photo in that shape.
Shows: 10,11
